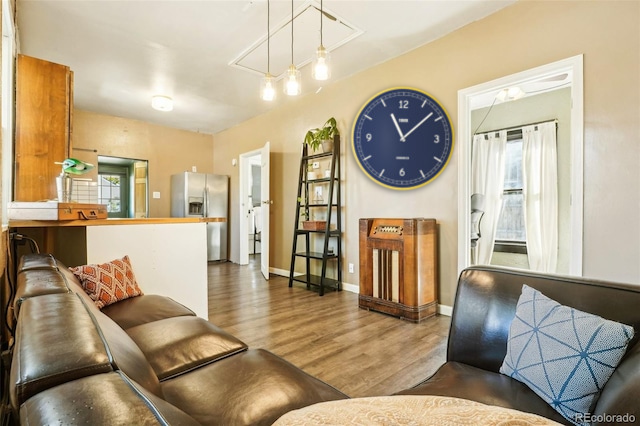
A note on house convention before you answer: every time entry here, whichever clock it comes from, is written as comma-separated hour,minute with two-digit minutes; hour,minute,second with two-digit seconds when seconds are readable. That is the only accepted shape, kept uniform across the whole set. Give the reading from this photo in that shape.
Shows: 11,08
